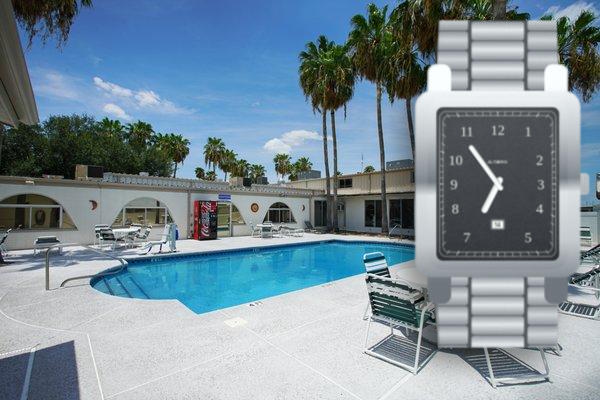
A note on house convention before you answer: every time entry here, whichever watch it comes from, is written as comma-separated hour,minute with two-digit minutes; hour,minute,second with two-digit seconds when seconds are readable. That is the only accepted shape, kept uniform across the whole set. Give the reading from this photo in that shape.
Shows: 6,54
